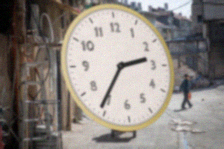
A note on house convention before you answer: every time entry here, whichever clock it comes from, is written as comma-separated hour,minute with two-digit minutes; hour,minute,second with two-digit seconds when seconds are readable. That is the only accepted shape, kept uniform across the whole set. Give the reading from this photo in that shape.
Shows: 2,36
